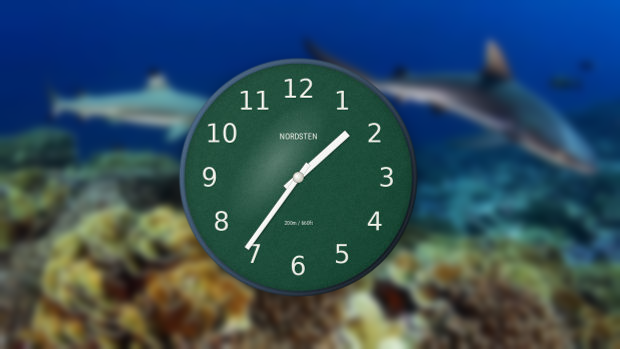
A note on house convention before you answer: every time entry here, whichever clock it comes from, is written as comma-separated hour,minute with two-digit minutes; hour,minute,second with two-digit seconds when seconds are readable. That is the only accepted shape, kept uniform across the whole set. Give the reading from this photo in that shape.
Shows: 1,36
